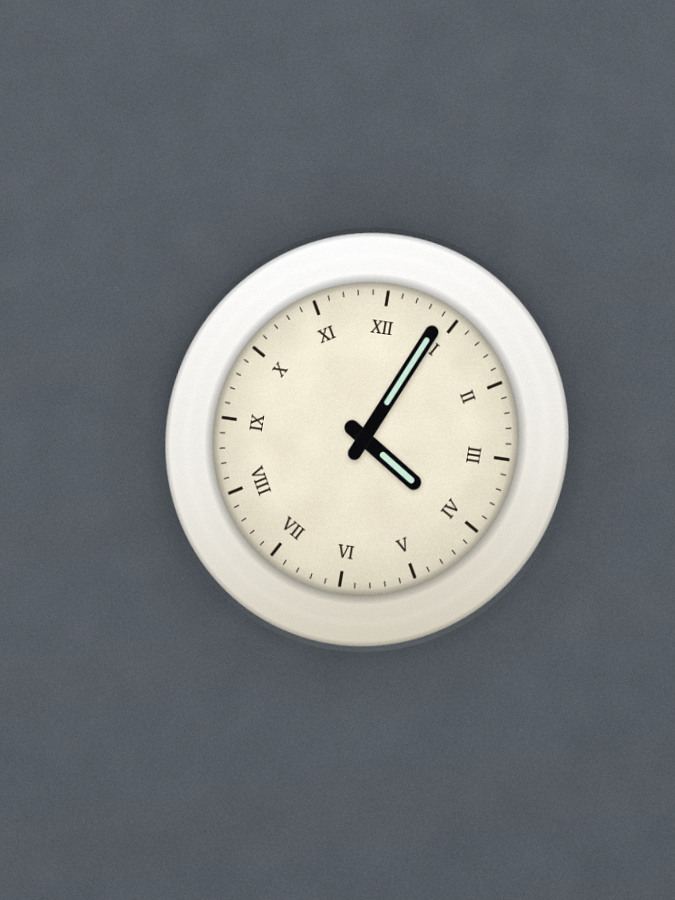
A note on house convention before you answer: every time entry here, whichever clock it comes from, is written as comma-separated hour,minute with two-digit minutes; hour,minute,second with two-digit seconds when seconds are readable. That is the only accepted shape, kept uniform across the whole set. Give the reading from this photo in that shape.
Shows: 4,04
